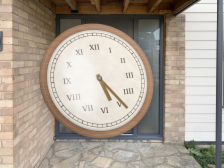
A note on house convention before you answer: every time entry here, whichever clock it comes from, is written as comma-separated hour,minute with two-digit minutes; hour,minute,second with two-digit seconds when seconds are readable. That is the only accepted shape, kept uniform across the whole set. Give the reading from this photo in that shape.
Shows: 5,24
